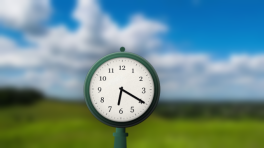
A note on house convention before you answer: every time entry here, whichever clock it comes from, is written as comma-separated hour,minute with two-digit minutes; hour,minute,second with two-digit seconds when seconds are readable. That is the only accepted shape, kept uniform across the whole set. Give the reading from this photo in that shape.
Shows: 6,20
